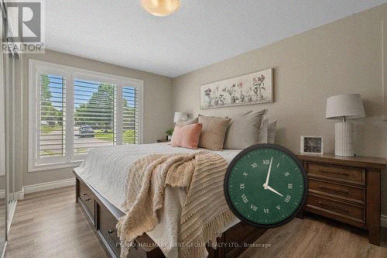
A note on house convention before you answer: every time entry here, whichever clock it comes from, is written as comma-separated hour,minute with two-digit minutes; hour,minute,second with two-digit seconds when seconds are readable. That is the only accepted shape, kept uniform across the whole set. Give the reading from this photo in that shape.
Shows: 4,02
